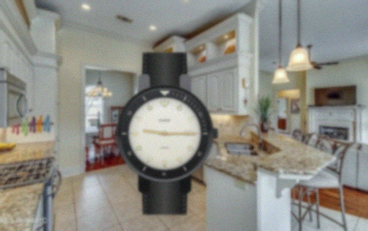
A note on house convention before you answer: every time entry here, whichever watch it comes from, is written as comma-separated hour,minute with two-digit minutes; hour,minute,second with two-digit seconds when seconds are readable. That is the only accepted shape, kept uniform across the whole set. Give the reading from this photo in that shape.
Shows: 9,15
